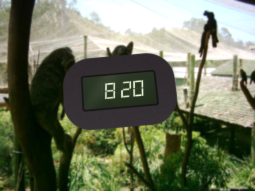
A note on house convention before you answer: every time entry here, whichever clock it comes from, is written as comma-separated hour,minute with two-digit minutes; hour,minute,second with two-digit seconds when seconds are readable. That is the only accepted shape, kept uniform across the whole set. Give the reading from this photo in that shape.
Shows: 8,20
